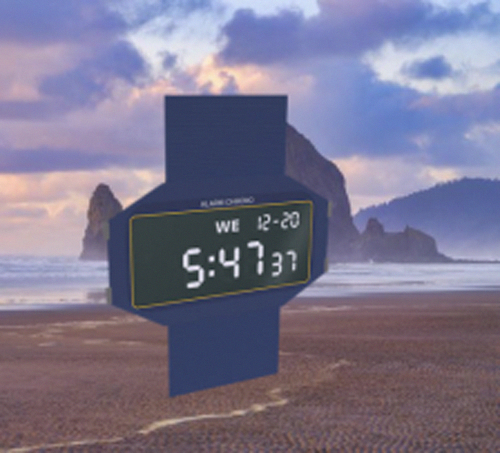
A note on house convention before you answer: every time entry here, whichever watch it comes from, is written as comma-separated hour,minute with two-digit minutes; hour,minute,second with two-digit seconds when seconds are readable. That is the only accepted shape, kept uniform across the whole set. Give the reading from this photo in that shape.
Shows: 5,47,37
